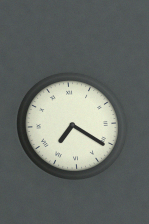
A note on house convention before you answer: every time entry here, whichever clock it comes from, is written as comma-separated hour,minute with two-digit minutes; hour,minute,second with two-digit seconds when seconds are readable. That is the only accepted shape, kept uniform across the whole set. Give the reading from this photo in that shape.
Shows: 7,21
